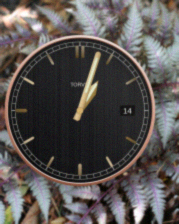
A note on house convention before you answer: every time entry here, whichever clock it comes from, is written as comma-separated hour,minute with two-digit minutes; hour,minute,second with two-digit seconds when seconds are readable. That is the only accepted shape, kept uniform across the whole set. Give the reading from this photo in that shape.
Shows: 1,03
